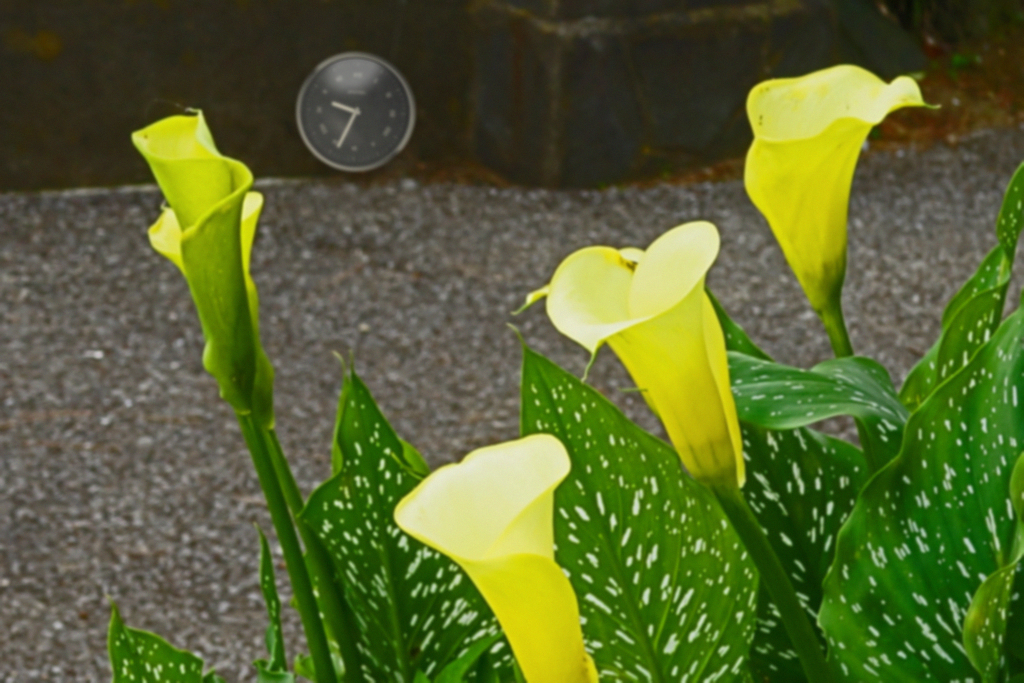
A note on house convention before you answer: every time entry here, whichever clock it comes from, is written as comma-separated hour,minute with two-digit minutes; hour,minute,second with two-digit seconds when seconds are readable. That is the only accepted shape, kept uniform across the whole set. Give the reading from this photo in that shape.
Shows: 9,34
